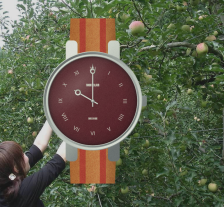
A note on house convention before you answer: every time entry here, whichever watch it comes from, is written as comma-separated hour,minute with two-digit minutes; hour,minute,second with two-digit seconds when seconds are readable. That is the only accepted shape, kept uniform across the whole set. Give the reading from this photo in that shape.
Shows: 10,00
